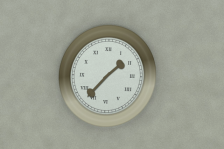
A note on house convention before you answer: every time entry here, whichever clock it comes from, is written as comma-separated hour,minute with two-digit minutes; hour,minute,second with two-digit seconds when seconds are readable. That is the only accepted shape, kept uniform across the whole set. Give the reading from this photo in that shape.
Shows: 1,37
